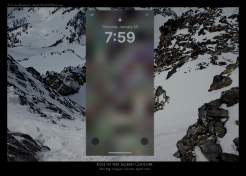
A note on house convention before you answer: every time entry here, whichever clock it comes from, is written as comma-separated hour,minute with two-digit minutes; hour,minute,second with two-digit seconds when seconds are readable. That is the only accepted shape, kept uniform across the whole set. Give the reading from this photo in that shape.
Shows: 7,59
